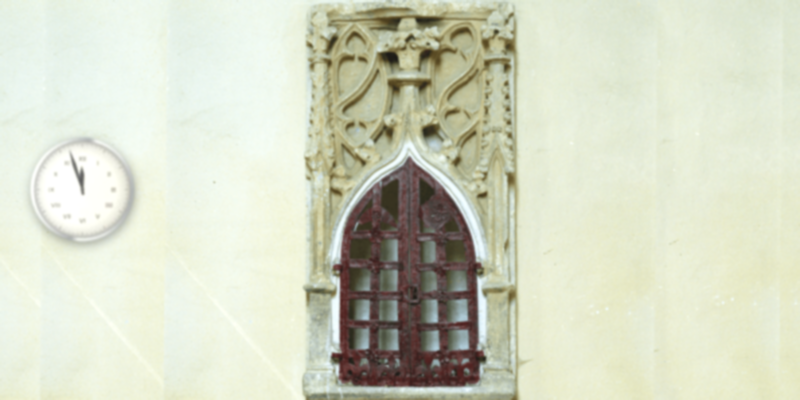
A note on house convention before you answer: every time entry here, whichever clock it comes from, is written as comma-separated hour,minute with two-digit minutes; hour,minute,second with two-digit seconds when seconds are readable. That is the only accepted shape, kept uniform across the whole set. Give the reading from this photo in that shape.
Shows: 11,57
